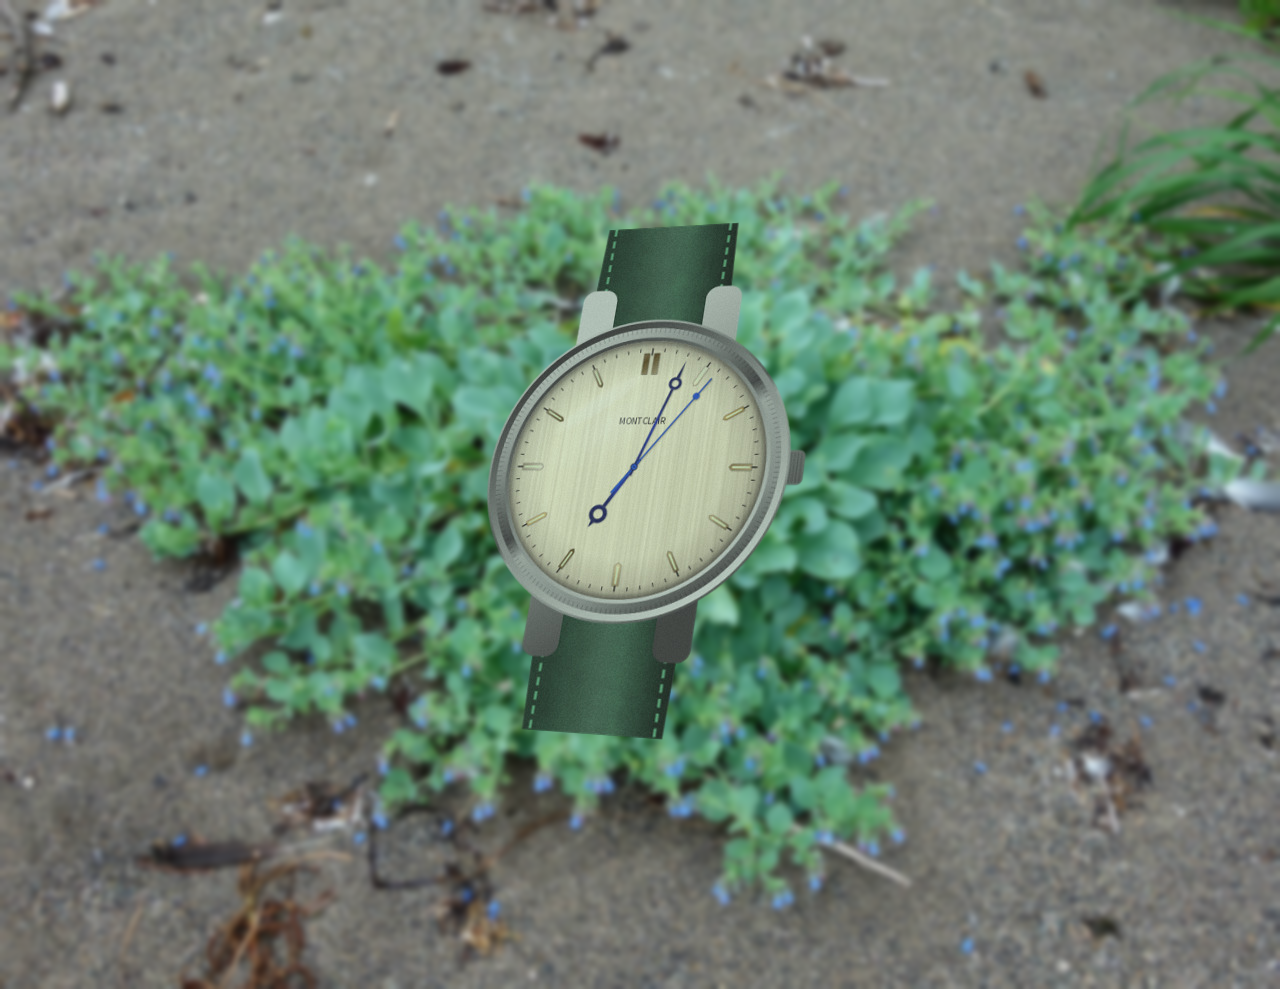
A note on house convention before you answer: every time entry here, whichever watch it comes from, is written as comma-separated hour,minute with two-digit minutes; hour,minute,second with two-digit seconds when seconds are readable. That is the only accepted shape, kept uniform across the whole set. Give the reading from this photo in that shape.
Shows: 7,03,06
